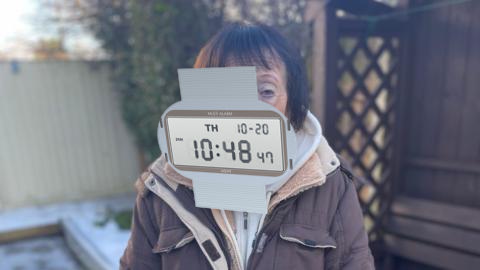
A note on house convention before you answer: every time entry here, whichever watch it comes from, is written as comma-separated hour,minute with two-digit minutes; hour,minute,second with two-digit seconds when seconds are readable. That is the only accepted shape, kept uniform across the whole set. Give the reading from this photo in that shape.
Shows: 10,48,47
